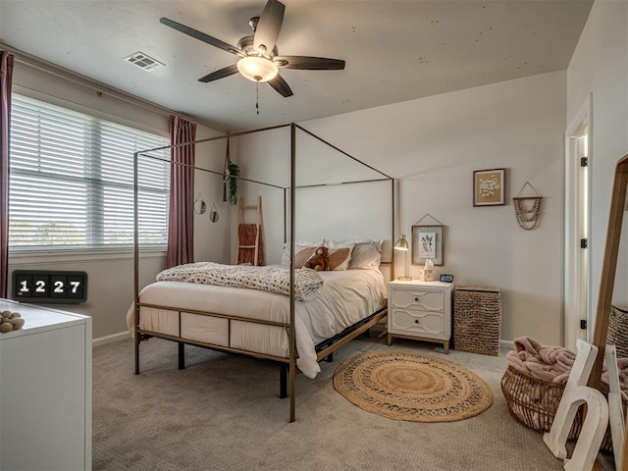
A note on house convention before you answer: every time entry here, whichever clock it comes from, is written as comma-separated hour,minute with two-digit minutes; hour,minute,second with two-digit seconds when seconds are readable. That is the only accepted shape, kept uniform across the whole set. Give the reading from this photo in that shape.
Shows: 12,27
